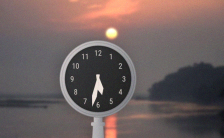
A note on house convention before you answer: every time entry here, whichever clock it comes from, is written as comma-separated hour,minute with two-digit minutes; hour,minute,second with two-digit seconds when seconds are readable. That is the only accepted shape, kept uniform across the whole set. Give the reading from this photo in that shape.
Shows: 5,32
